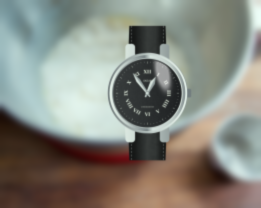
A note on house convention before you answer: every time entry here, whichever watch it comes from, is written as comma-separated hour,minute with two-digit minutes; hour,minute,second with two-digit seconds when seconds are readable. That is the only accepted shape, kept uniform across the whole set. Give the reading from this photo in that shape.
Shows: 12,54
